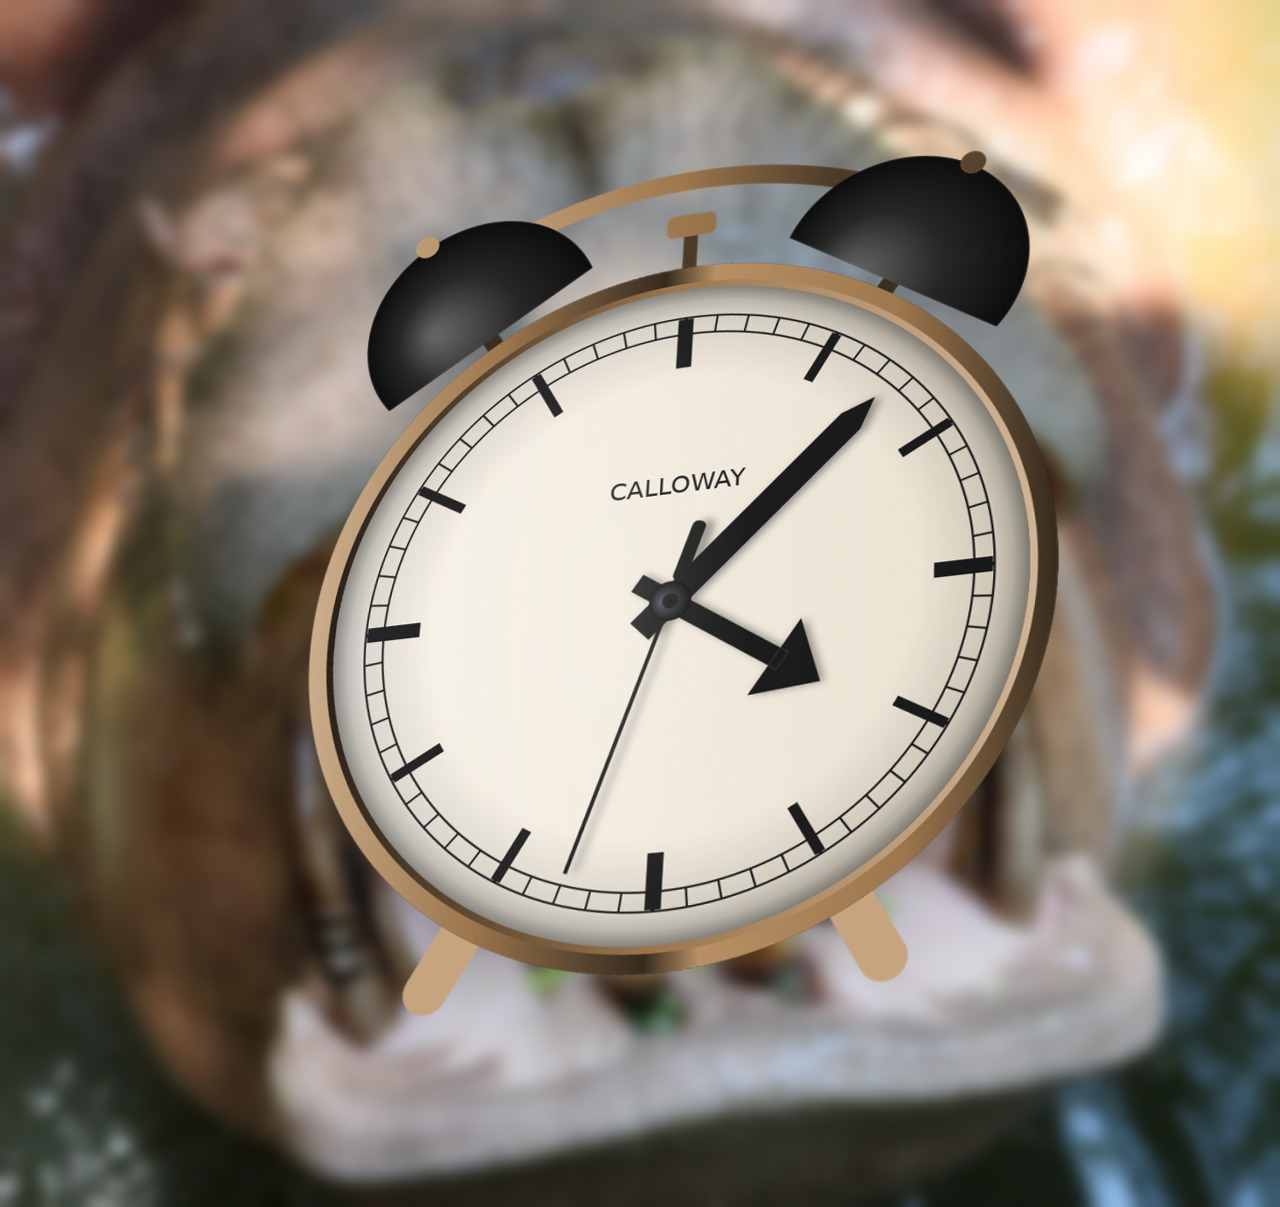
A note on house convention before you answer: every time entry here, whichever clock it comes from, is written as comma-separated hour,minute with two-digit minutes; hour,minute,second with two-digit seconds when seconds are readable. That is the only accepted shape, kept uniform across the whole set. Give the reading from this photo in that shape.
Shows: 4,07,33
